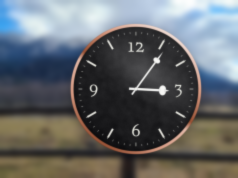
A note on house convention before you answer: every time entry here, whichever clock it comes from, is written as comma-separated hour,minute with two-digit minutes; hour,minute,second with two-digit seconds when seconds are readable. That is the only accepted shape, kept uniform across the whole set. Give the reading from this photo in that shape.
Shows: 3,06
